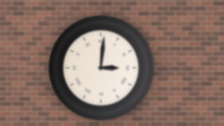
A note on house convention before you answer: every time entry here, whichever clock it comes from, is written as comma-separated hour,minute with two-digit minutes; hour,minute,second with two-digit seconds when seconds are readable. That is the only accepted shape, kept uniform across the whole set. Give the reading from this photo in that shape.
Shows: 3,01
